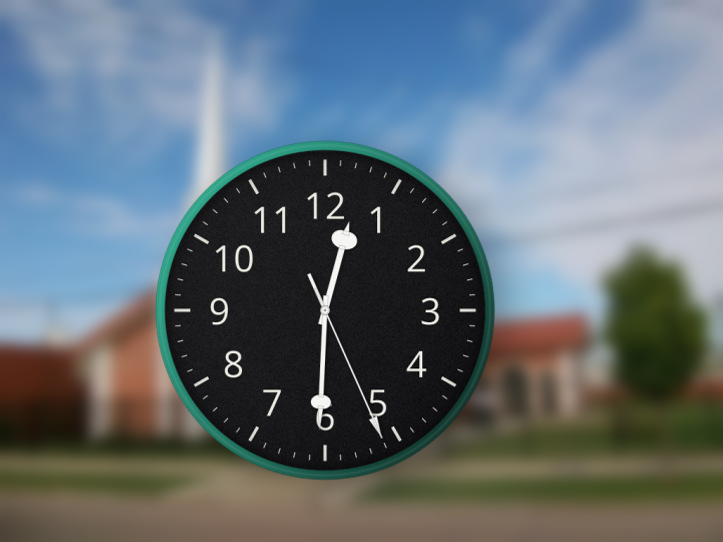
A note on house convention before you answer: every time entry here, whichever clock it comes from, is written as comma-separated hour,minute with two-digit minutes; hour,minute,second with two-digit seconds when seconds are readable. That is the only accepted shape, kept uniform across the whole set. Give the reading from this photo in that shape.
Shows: 12,30,26
